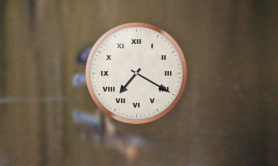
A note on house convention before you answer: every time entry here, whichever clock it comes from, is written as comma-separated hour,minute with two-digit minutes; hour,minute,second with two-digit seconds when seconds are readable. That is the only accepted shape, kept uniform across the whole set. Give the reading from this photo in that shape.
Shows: 7,20
